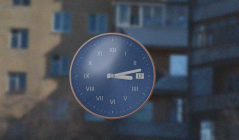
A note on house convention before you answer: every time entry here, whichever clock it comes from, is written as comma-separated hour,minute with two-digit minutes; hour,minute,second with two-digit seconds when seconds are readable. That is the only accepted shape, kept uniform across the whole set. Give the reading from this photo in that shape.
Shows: 3,13
